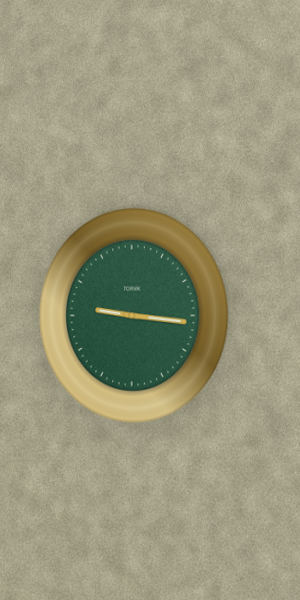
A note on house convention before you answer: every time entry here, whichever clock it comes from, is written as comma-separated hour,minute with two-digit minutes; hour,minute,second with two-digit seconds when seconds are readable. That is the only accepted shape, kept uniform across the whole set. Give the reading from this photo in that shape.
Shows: 9,16
